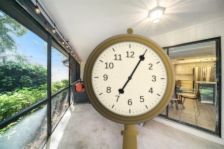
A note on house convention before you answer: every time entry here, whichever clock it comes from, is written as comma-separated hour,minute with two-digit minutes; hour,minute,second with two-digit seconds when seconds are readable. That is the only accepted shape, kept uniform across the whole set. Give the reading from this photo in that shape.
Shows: 7,05
